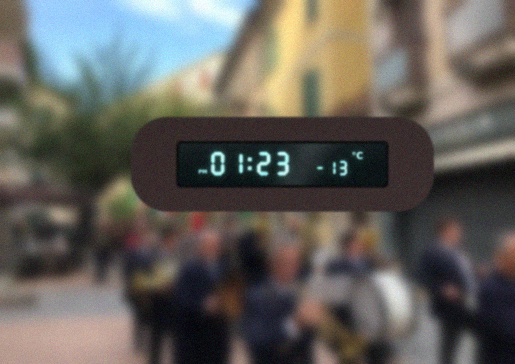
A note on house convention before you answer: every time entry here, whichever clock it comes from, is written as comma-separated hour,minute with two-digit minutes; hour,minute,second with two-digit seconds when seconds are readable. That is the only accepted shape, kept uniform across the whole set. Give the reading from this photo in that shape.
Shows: 1,23
